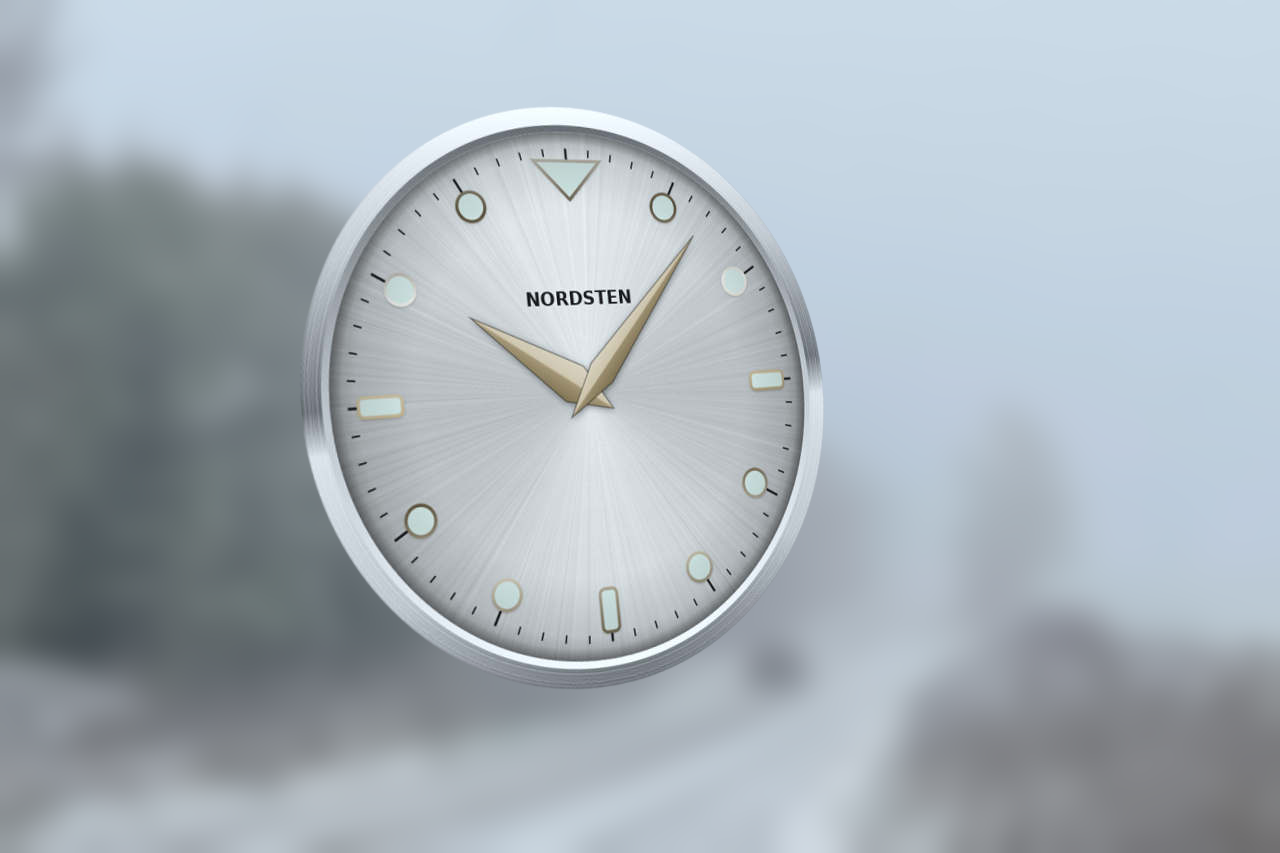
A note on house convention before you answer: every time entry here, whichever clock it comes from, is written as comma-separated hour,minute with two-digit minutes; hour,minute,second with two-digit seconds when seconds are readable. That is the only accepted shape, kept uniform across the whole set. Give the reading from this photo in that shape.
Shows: 10,07
